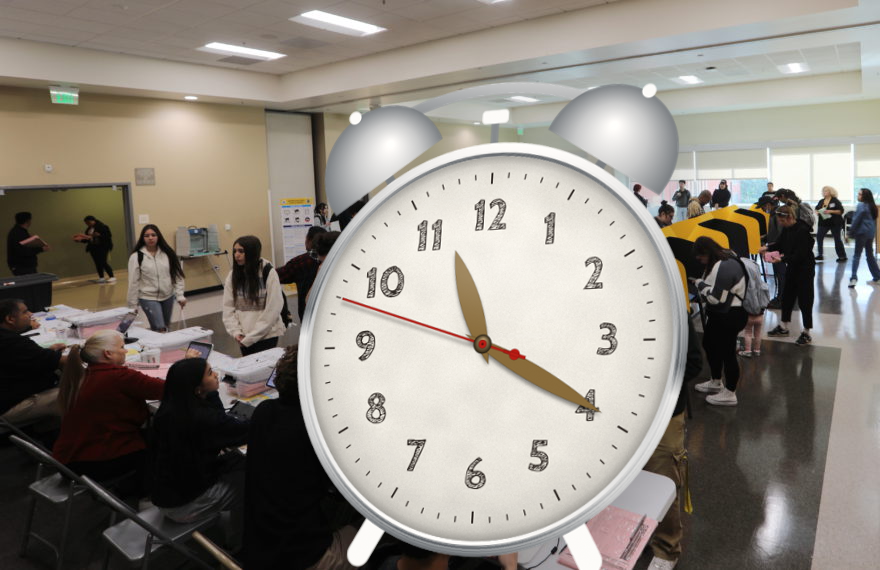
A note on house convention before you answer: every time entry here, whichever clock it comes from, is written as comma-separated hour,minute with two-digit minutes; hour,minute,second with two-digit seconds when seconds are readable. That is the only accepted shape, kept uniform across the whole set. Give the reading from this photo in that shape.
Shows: 11,19,48
